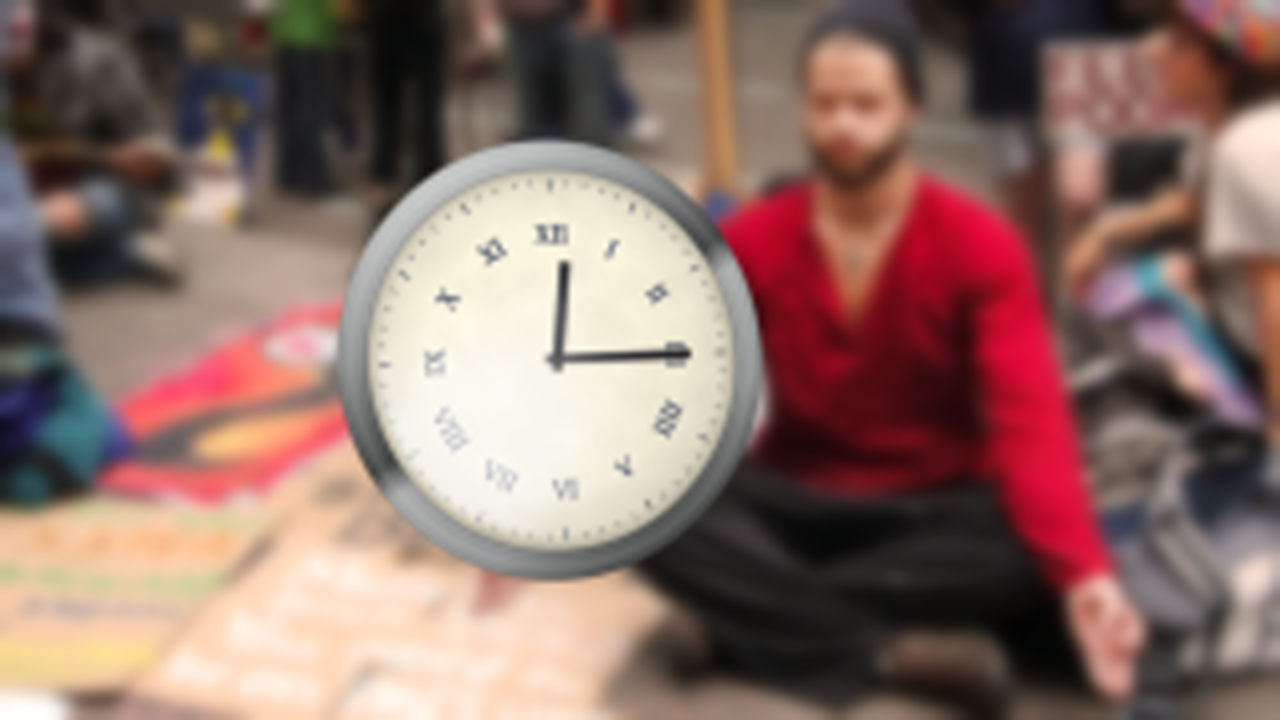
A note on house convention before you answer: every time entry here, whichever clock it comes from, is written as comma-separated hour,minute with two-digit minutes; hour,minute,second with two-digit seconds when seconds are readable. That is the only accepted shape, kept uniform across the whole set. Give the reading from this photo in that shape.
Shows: 12,15
